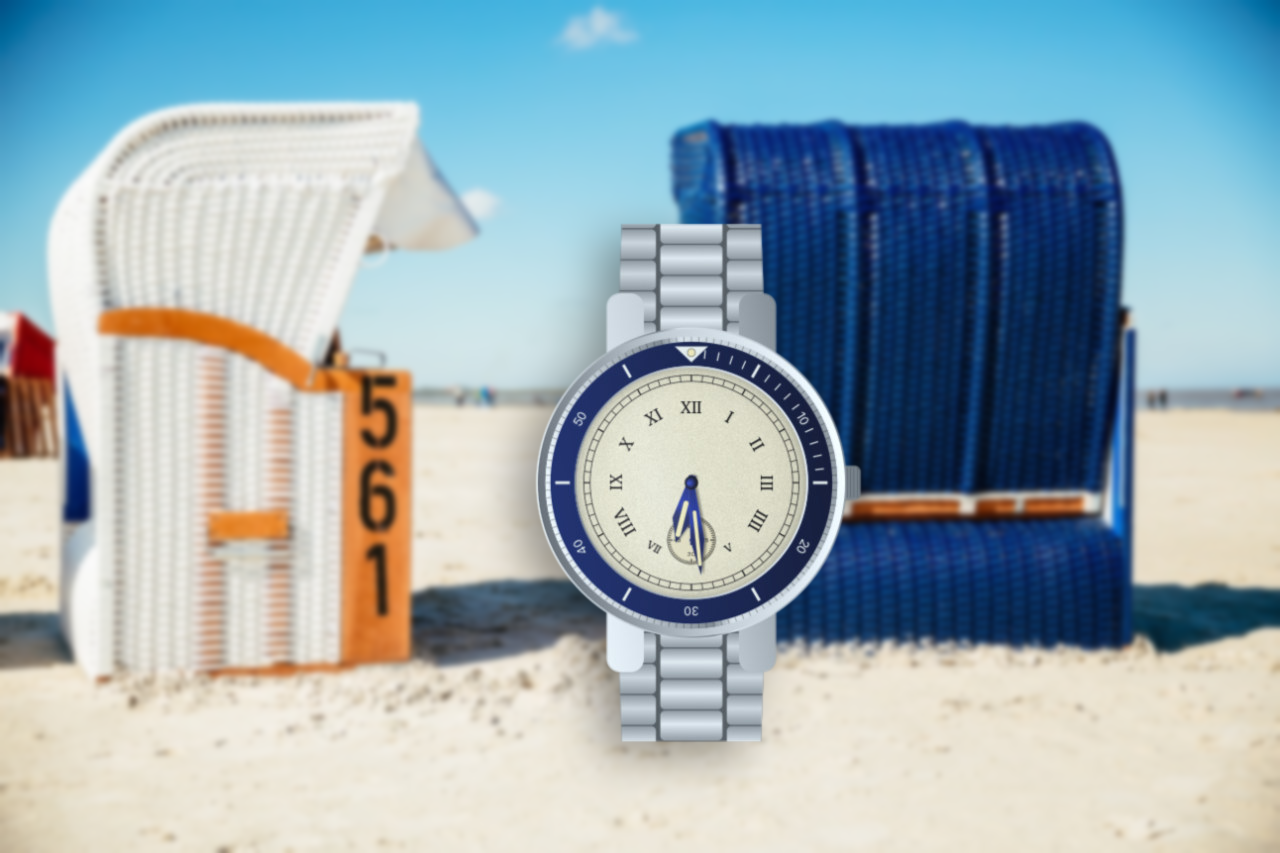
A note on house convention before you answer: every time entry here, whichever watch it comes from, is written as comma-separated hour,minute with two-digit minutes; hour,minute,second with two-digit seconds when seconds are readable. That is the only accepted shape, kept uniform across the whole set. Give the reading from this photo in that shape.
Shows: 6,29
